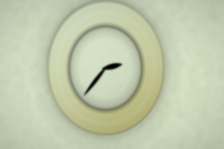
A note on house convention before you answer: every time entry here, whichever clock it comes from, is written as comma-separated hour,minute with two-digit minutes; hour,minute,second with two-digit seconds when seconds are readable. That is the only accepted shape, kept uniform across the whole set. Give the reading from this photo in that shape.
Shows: 2,37
